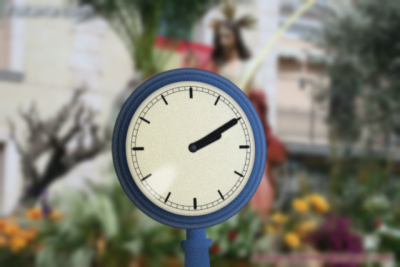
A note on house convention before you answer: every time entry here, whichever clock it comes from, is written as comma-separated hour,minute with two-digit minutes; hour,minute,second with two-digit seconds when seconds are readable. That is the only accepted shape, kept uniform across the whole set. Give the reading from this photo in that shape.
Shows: 2,10
